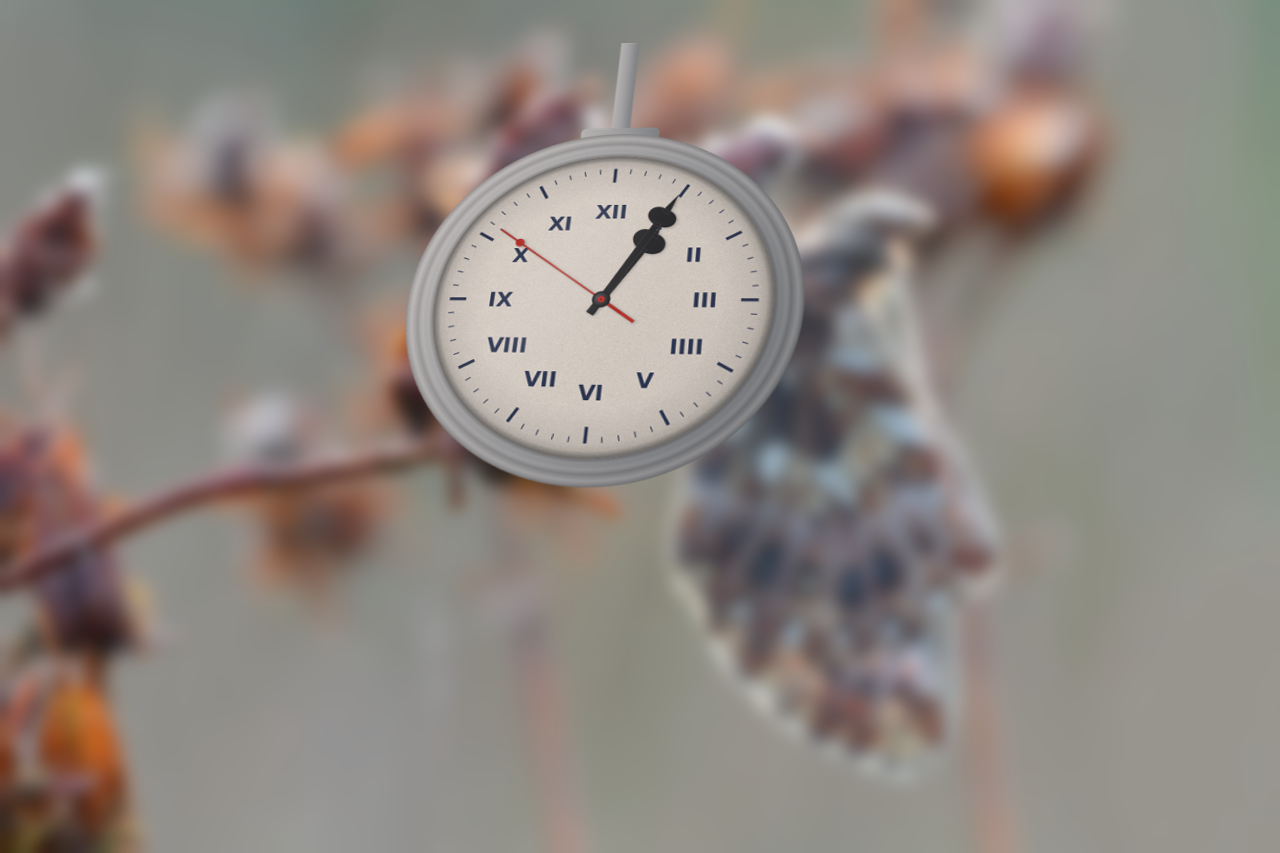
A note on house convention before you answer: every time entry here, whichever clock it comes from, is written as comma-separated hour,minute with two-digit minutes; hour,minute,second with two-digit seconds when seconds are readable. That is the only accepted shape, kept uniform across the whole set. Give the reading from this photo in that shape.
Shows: 1,04,51
